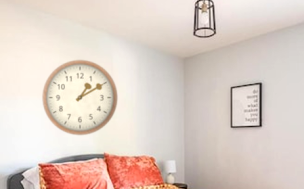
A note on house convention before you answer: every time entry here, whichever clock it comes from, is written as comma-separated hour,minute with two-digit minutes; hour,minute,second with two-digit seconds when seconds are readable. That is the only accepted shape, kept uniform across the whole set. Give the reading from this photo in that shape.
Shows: 1,10
